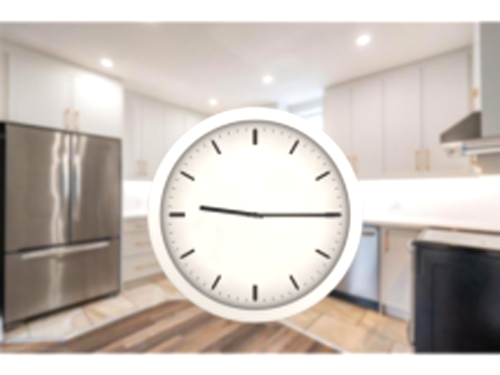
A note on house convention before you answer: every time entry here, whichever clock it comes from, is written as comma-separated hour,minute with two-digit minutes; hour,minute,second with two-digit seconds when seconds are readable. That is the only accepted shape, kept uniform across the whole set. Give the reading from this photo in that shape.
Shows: 9,15
